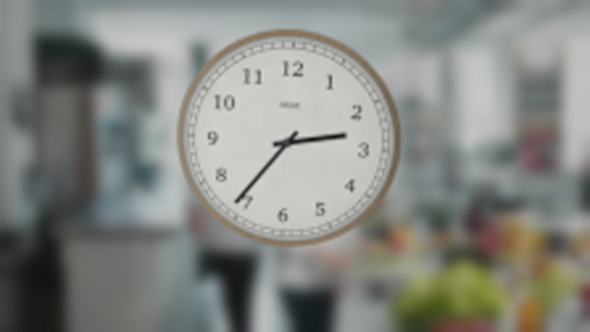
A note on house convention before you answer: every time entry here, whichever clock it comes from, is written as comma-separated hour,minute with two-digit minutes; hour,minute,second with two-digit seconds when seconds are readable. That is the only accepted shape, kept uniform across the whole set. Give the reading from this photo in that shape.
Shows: 2,36
